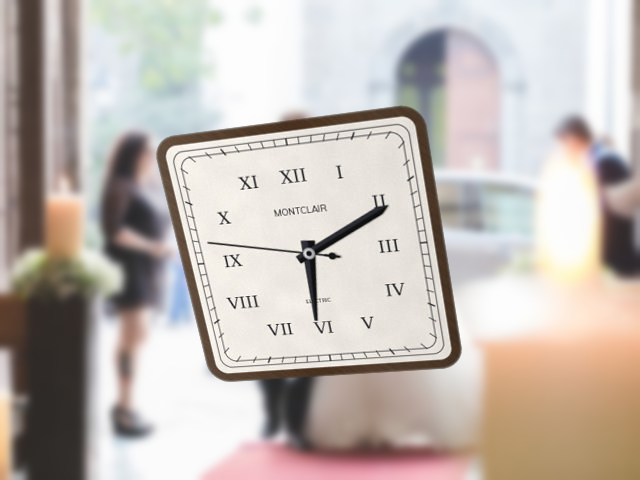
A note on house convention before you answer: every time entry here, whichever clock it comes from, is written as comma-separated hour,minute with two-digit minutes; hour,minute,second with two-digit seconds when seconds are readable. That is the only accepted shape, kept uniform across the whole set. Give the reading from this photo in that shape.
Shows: 6,10,47
